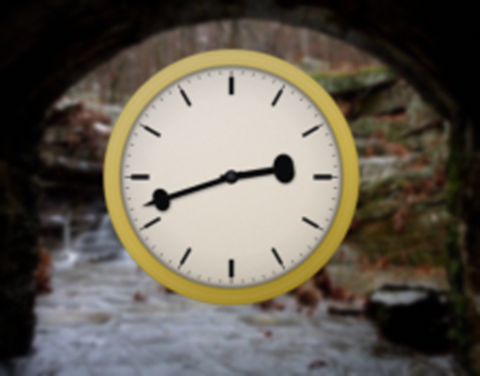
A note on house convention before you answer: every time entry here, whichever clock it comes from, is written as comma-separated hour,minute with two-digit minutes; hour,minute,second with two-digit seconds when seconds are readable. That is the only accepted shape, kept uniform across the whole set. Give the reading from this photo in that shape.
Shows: 2,42
